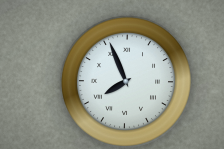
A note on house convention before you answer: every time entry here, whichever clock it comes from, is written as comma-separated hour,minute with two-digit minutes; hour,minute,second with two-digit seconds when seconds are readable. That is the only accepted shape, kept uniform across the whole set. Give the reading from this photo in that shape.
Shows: 7,56
